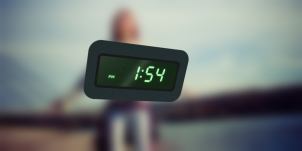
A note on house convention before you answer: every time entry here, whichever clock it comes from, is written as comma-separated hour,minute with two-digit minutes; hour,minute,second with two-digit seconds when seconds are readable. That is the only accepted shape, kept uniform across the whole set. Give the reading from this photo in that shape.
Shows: 1,54
